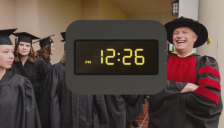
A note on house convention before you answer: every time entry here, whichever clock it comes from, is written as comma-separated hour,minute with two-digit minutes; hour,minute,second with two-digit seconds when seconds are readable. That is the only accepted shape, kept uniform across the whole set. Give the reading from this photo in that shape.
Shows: 12,26
